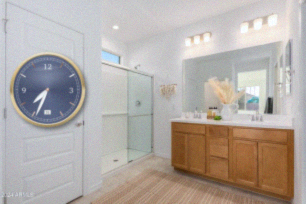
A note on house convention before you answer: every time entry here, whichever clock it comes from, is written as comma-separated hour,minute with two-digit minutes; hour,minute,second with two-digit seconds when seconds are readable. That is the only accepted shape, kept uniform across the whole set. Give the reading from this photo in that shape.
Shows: 7,34
